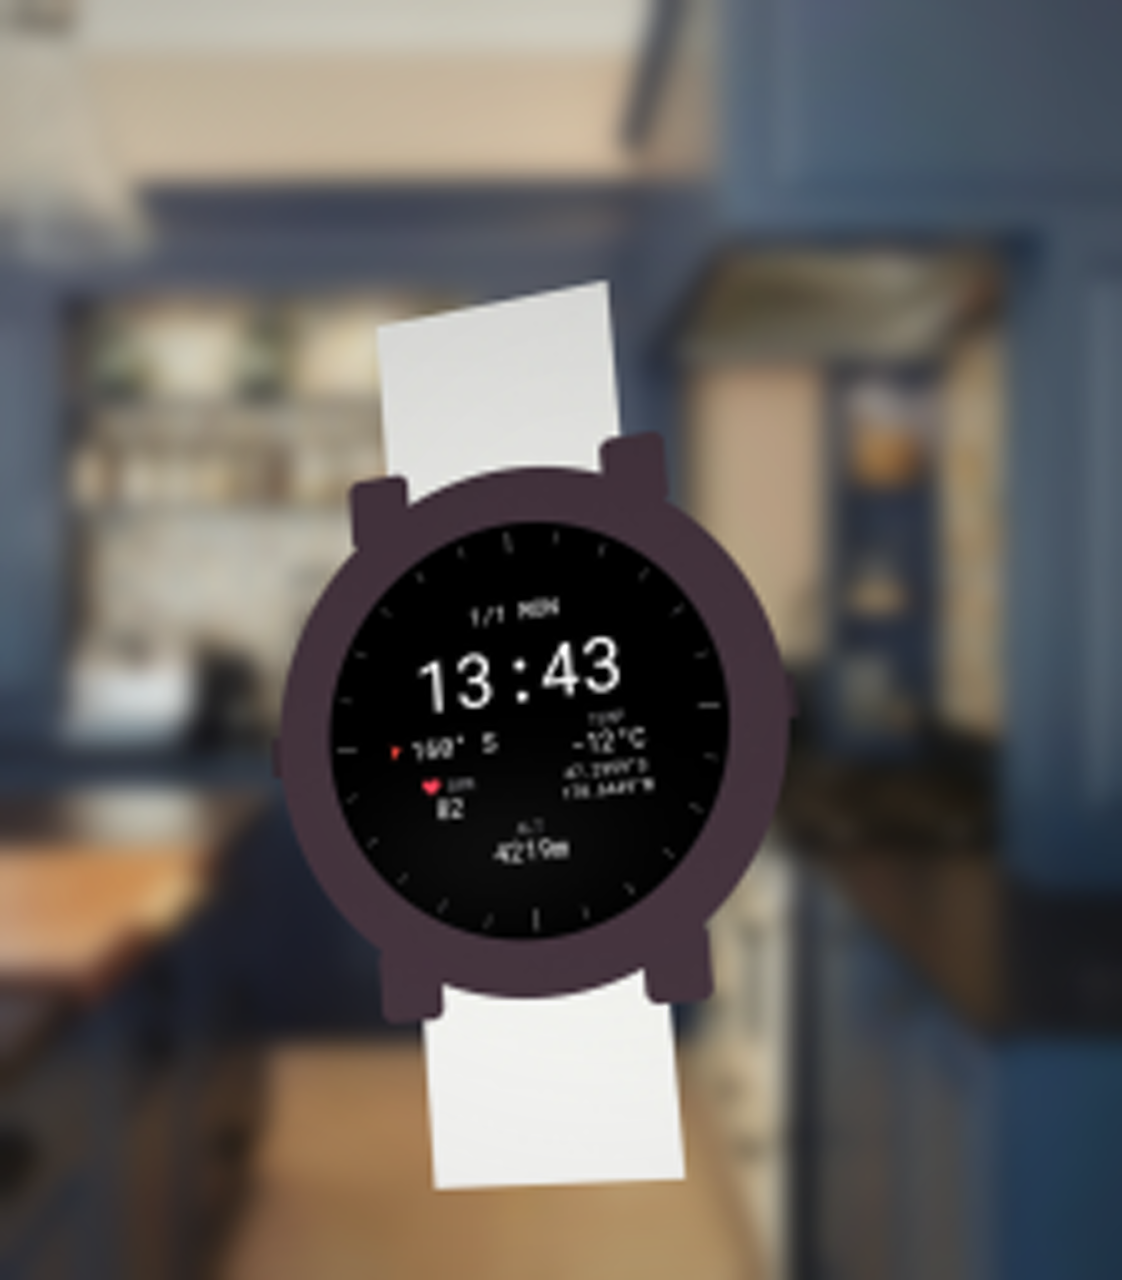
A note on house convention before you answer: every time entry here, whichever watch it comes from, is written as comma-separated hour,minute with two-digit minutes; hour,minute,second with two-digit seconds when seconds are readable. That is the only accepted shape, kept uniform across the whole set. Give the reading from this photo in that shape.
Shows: 13,43
